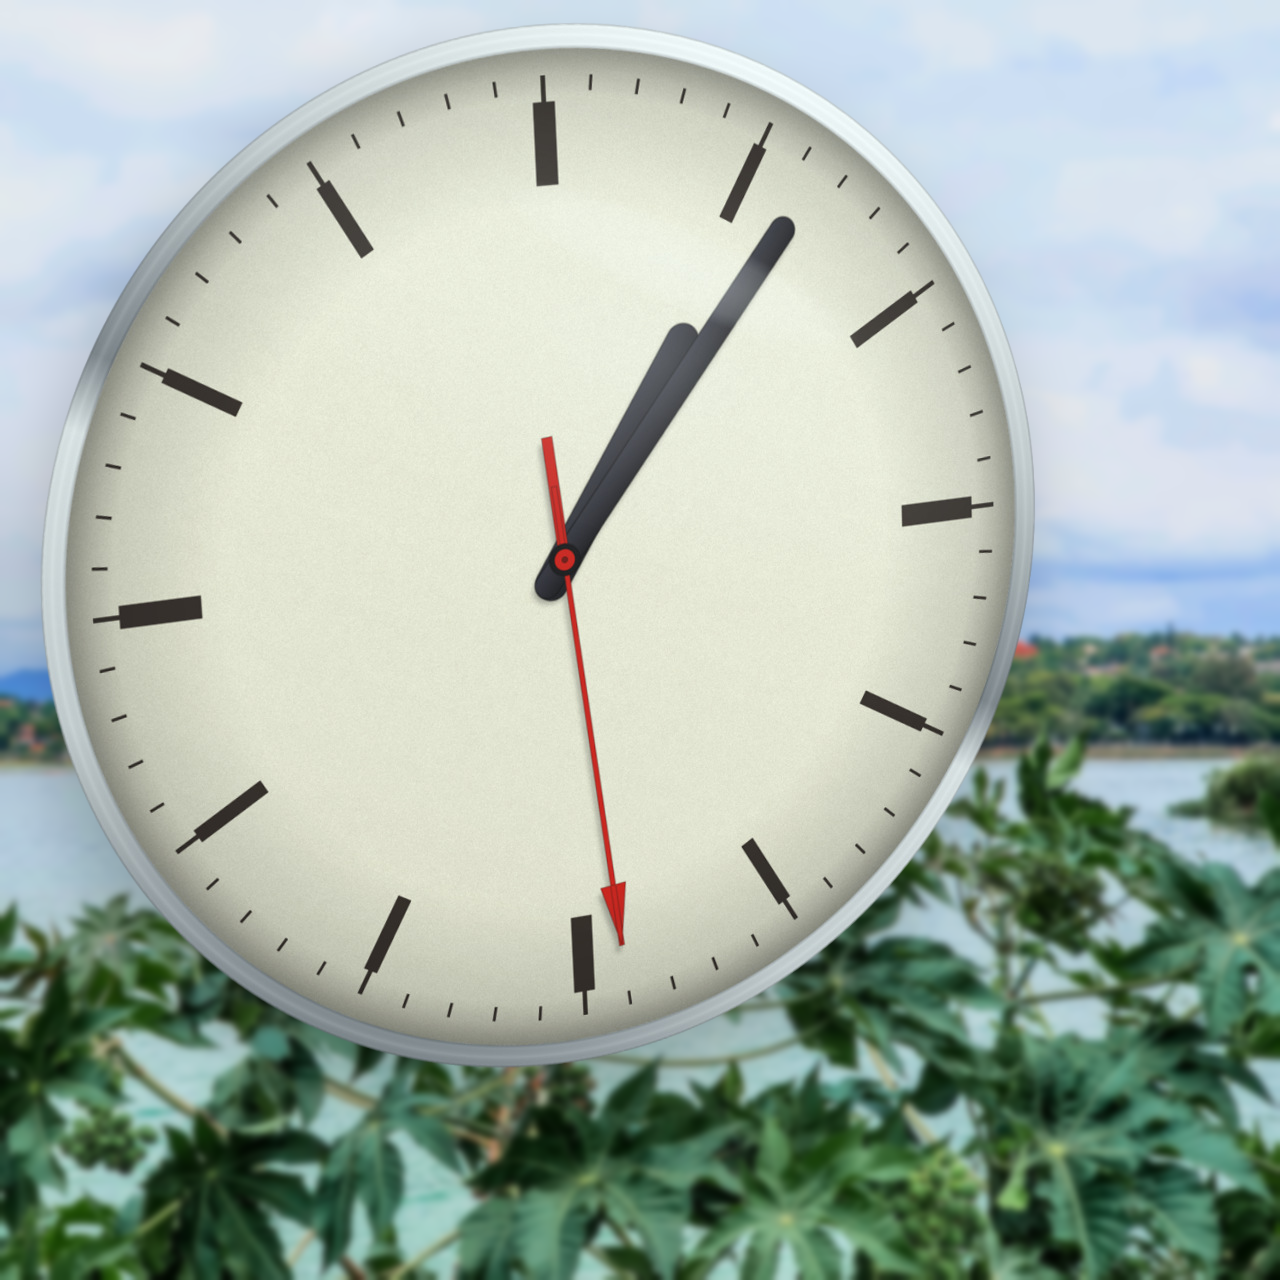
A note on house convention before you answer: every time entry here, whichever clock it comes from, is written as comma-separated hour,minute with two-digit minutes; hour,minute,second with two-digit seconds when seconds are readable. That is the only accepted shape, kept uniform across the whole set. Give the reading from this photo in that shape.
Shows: 1,06,29
